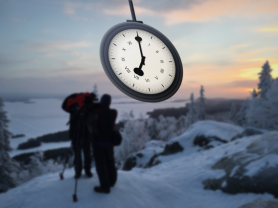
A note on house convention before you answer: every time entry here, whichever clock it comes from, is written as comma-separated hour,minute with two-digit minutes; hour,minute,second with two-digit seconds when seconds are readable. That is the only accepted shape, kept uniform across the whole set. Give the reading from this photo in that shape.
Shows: 7,00
